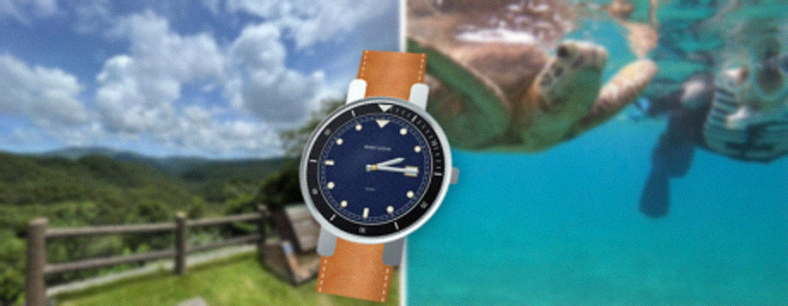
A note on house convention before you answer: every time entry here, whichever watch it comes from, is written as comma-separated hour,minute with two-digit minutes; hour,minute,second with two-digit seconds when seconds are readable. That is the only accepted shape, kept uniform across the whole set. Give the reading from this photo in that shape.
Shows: 2,15
